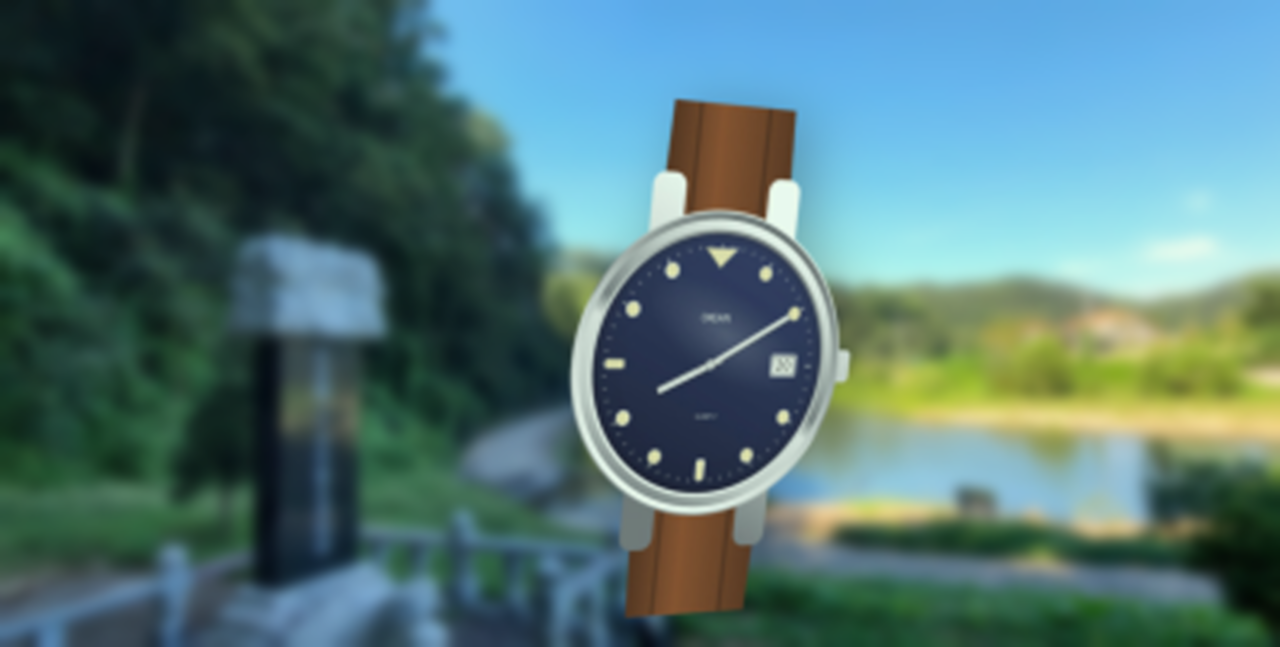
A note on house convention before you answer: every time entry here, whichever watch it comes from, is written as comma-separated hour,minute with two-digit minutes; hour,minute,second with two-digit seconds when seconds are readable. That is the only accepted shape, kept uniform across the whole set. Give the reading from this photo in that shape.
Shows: 8,10
